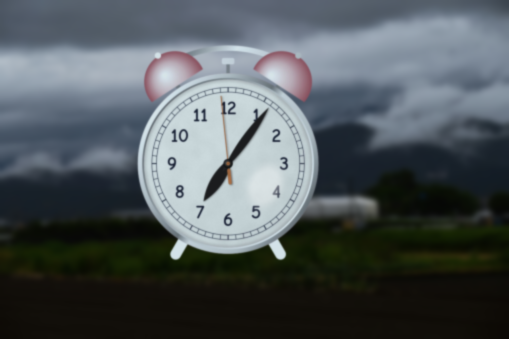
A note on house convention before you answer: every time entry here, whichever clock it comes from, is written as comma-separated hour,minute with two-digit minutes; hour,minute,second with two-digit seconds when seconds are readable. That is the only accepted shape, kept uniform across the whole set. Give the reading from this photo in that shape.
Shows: 7,05,59
